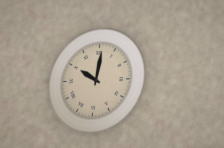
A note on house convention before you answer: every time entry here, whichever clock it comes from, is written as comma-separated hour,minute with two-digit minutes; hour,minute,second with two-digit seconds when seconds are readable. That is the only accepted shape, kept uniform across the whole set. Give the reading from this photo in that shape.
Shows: 10,01
